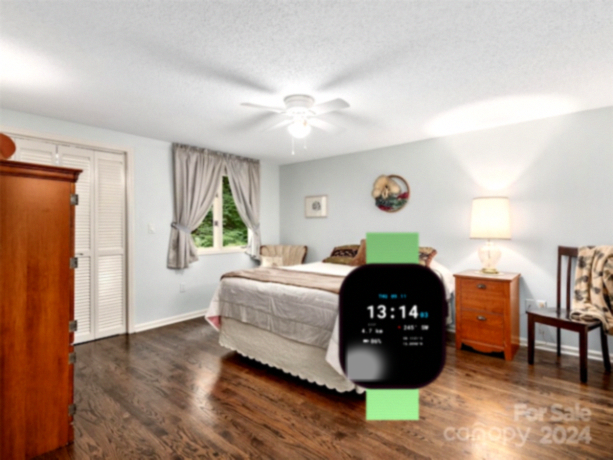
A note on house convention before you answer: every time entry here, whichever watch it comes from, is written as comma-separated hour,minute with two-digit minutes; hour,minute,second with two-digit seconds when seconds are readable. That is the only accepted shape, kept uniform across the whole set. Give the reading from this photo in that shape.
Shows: 13,14
